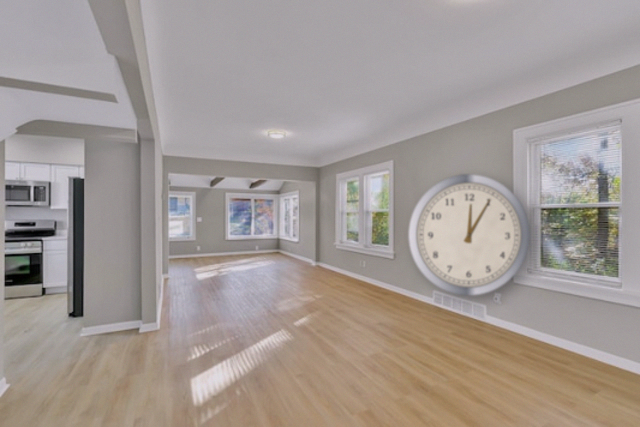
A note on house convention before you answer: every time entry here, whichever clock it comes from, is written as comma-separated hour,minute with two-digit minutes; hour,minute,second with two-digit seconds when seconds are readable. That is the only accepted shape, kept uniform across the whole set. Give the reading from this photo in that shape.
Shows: 12,05
